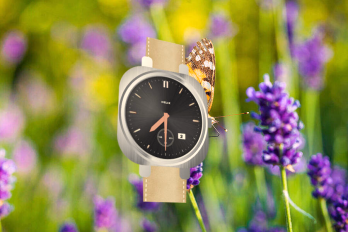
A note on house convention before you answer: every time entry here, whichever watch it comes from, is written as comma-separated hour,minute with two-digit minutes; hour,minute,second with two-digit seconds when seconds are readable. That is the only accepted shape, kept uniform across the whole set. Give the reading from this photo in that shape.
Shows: 7,30
